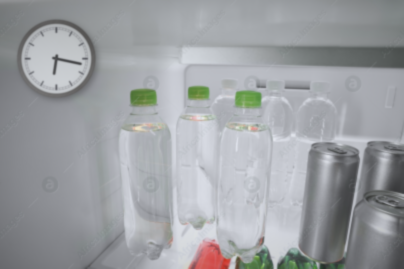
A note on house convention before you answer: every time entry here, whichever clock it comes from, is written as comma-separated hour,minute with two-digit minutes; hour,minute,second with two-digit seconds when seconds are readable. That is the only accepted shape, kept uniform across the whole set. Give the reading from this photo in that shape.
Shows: 6,17
